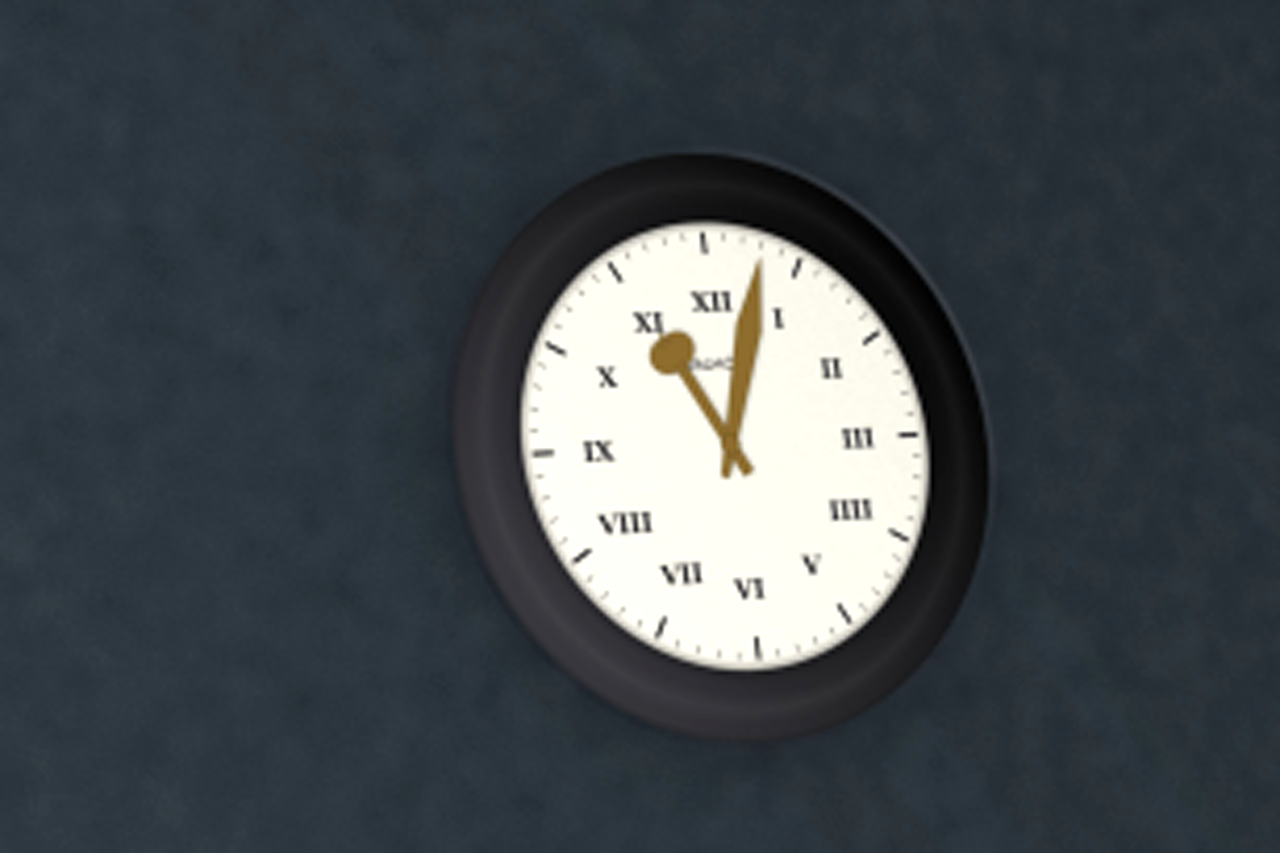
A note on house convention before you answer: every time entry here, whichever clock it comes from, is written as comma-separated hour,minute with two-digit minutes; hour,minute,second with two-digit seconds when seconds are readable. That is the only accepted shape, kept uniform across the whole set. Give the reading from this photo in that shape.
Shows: 11,03
